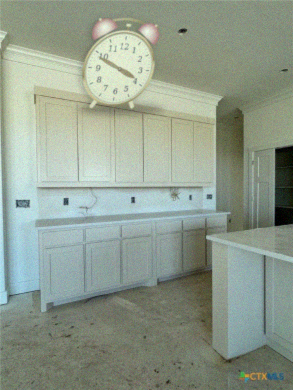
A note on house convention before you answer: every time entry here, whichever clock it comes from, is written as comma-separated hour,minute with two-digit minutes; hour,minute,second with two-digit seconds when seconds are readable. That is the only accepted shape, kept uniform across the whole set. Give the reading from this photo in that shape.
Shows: 3,49
